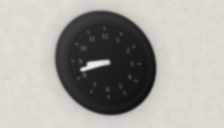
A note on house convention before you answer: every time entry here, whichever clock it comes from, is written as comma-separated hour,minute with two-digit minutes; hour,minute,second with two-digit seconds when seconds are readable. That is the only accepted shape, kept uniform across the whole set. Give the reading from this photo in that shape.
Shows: 8,42
